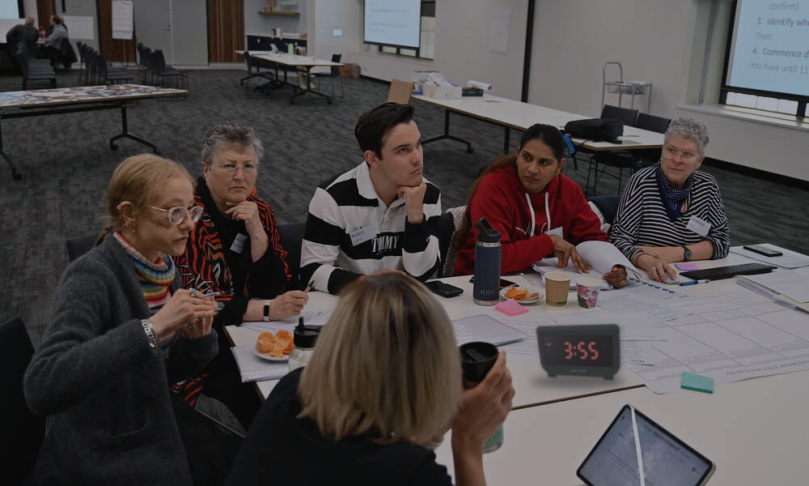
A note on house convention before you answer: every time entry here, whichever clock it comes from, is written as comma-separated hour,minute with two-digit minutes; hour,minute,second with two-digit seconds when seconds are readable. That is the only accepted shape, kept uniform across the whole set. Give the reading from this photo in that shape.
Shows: 3,55
